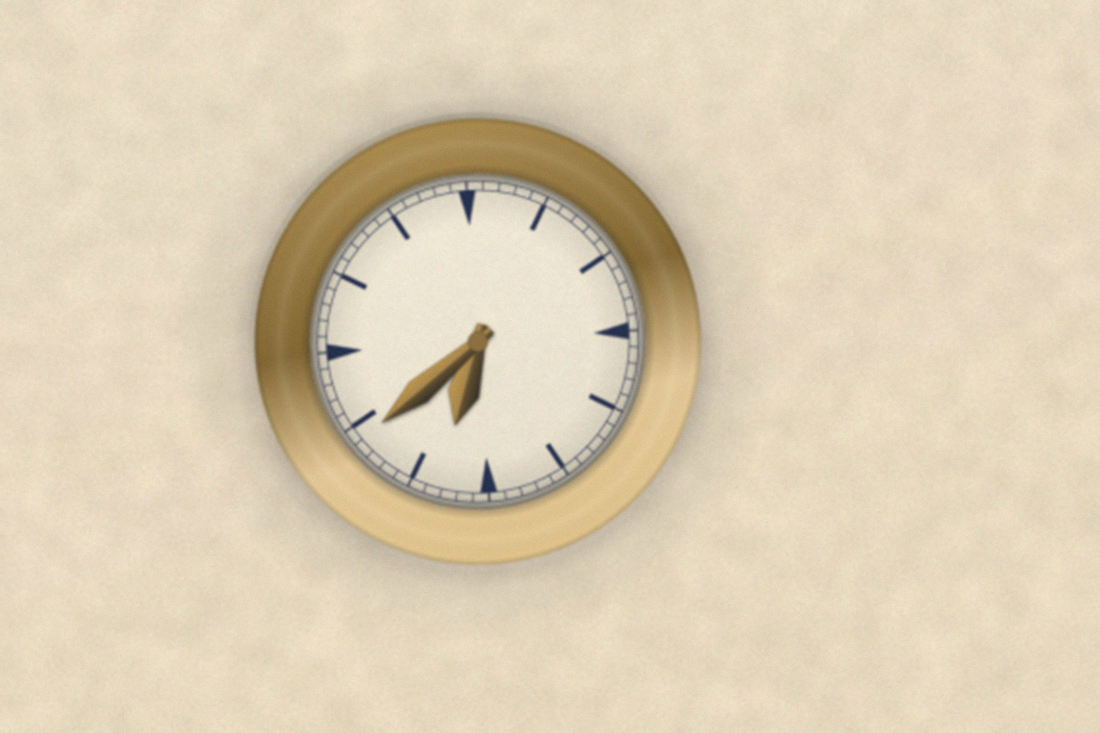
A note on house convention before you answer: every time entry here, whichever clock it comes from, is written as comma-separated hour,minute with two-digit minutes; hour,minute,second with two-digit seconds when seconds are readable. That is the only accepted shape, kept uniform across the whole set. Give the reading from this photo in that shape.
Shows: 6,39
